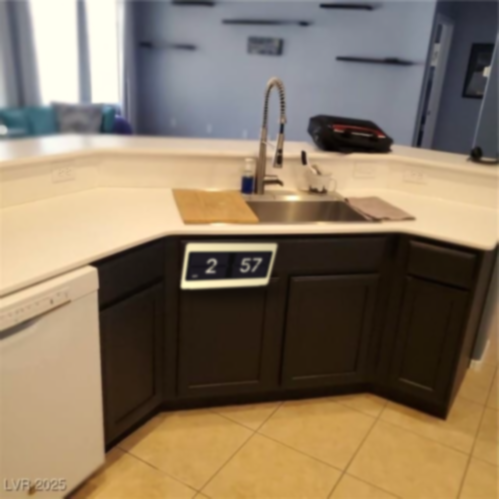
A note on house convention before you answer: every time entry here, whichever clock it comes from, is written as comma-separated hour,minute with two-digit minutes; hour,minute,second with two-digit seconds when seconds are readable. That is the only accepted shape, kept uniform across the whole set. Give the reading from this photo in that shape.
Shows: 2,57
